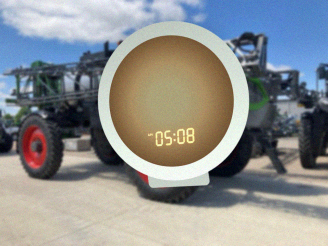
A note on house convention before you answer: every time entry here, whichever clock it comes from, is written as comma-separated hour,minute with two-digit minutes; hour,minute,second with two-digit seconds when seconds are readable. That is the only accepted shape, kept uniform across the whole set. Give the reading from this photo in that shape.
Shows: 5,08
